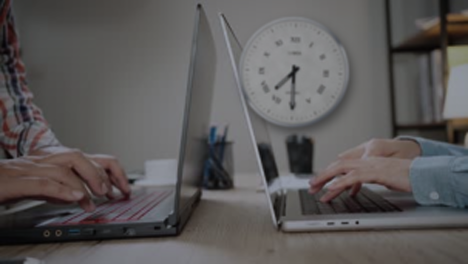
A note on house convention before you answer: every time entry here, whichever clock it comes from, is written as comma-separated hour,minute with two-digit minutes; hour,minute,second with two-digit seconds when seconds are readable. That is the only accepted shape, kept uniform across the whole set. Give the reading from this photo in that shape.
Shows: 7,30
